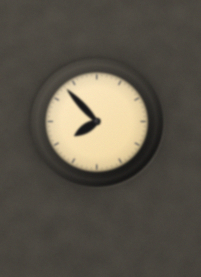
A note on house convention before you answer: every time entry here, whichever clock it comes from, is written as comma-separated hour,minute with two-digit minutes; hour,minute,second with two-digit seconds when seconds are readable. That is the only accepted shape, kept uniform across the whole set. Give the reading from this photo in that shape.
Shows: 7,53
